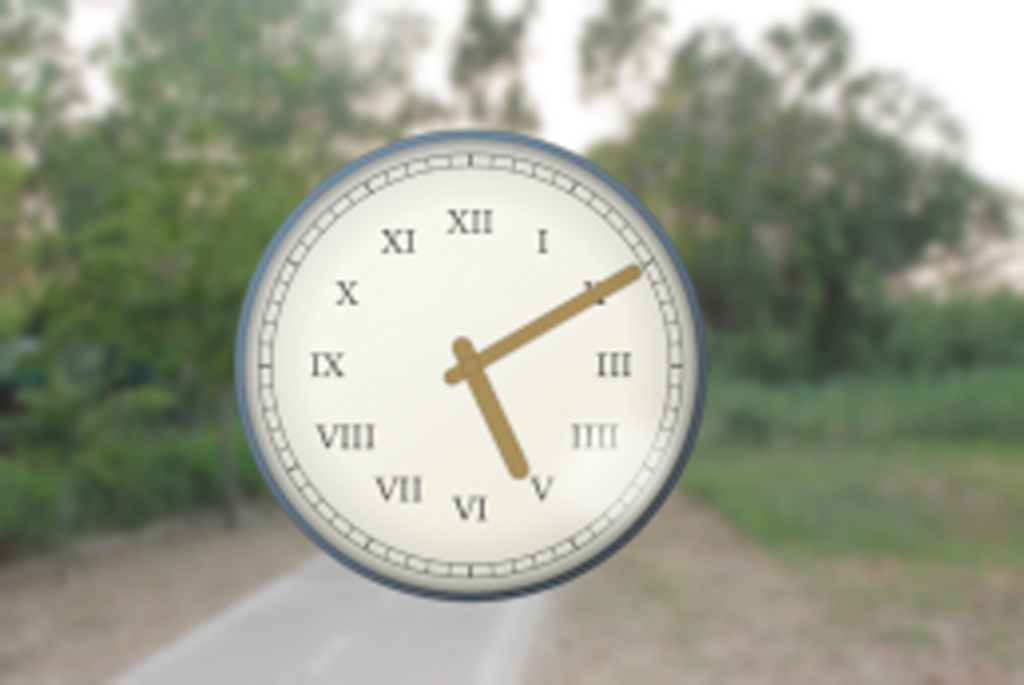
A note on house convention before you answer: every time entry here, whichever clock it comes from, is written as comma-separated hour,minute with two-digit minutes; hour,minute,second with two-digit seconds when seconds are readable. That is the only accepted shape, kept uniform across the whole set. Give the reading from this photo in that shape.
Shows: 5,10
